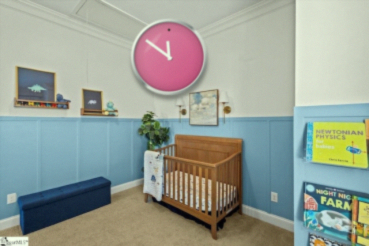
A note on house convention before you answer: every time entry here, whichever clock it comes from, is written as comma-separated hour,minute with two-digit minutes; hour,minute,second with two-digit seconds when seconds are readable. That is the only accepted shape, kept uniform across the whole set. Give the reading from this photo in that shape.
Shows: 11,51
